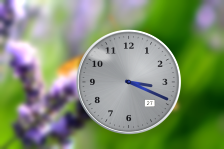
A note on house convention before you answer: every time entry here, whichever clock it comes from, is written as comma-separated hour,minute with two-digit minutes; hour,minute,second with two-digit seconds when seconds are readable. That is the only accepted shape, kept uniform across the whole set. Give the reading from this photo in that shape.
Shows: 3,19
